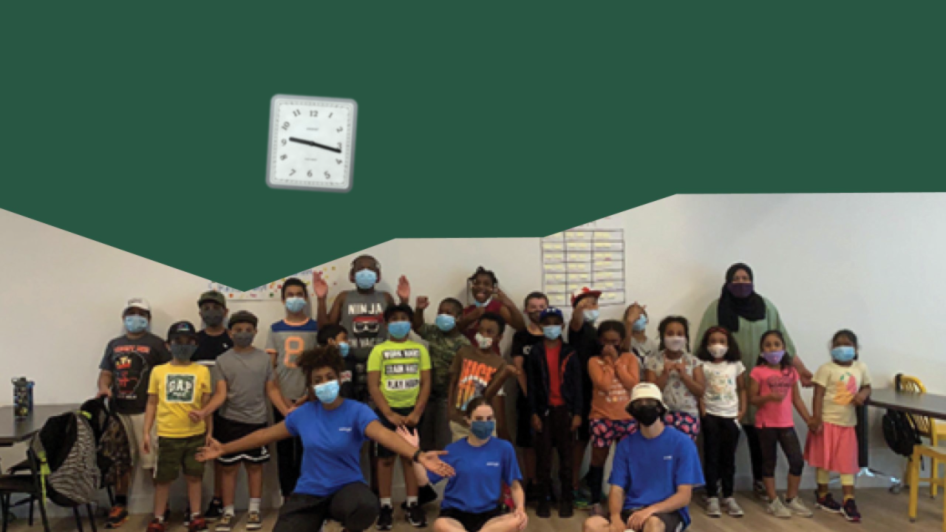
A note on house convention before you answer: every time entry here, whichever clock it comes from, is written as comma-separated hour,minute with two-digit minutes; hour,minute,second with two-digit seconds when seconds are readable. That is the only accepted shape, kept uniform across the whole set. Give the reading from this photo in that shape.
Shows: 9,17
